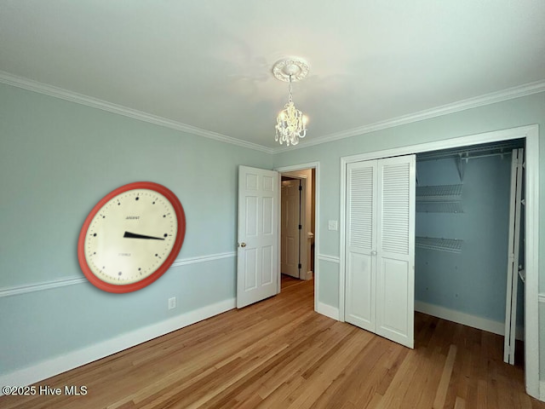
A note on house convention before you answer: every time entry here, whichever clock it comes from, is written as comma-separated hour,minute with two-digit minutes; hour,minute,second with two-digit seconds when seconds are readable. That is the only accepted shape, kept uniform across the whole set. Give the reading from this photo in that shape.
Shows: 3,16
